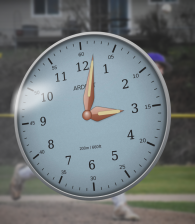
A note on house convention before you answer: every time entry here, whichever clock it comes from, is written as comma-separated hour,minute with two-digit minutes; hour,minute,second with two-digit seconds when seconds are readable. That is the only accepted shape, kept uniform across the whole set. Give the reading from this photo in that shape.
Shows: 3,02
